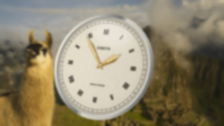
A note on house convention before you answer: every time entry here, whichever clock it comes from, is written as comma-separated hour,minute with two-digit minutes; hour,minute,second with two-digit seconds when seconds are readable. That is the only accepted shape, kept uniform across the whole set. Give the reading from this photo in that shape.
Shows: 1,54
